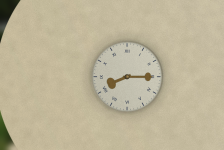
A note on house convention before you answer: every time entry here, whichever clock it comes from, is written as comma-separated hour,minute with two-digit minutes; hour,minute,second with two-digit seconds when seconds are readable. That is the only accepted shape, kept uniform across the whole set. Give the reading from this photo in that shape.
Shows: 8,15
